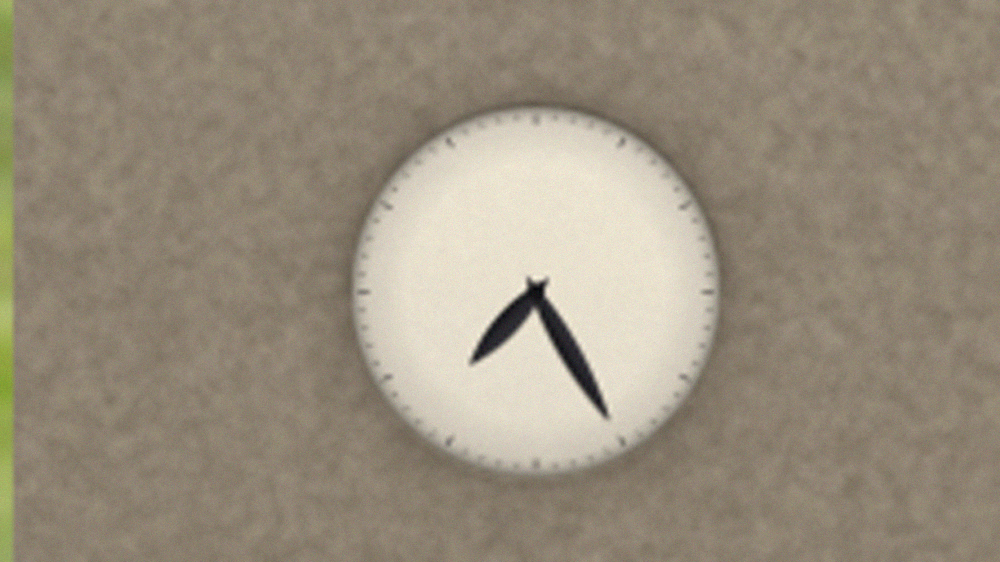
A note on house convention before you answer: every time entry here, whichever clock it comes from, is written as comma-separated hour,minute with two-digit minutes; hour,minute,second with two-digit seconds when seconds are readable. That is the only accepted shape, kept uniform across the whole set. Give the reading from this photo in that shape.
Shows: 7,25
